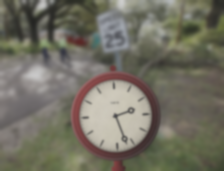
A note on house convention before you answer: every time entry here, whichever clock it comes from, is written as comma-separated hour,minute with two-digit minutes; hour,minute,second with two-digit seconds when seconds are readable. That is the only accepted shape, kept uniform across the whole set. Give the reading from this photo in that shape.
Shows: 2,27
